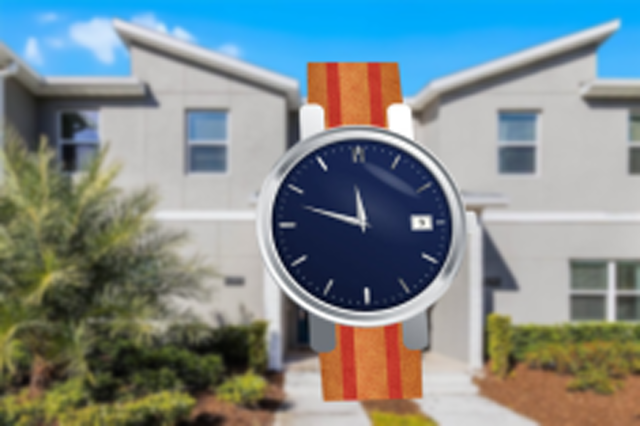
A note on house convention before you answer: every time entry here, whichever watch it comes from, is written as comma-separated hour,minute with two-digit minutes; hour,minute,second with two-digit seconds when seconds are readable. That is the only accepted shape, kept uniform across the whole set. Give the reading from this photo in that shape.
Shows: 11,48
